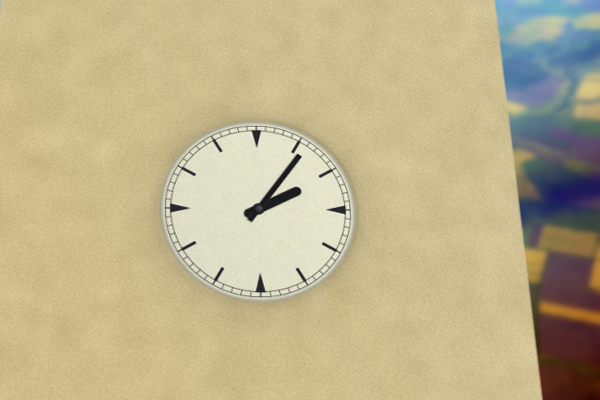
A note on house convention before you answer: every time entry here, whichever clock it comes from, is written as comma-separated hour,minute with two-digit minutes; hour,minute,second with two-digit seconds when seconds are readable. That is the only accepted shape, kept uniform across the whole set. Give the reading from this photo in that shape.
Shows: 2,06
